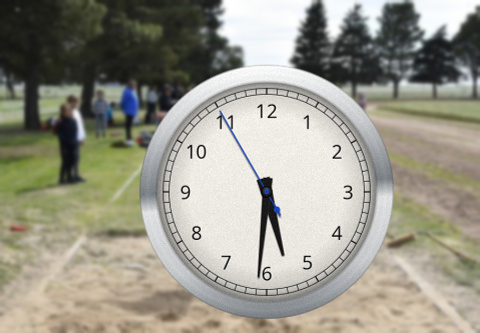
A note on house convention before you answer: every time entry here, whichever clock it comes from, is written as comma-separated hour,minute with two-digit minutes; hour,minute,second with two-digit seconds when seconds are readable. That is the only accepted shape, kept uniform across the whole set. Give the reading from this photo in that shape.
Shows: 5,30,55
